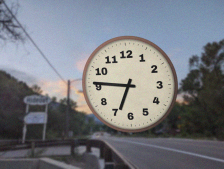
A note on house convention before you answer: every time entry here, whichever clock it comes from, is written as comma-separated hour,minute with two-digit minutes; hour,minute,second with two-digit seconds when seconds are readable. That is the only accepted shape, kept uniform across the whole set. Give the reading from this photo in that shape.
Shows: 6,46
